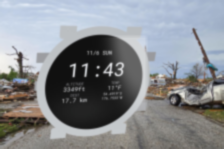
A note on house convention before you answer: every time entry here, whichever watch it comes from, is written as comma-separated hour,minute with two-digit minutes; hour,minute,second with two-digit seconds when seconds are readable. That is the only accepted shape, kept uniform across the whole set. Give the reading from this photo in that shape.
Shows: 11,43
